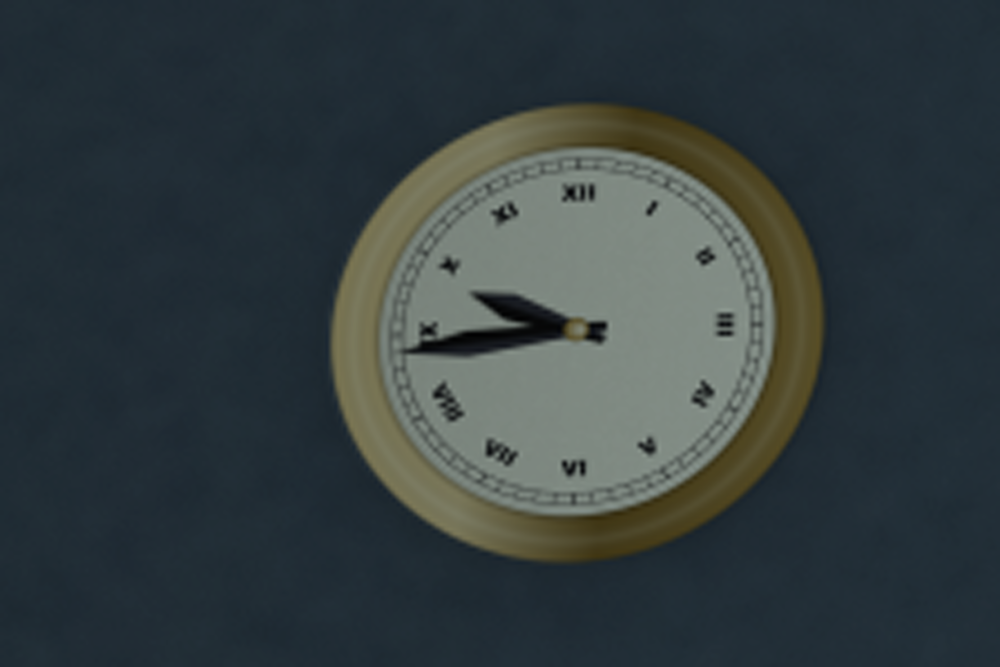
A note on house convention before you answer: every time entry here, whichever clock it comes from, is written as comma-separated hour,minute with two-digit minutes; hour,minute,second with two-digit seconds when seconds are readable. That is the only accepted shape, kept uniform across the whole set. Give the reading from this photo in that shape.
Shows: 9,44
